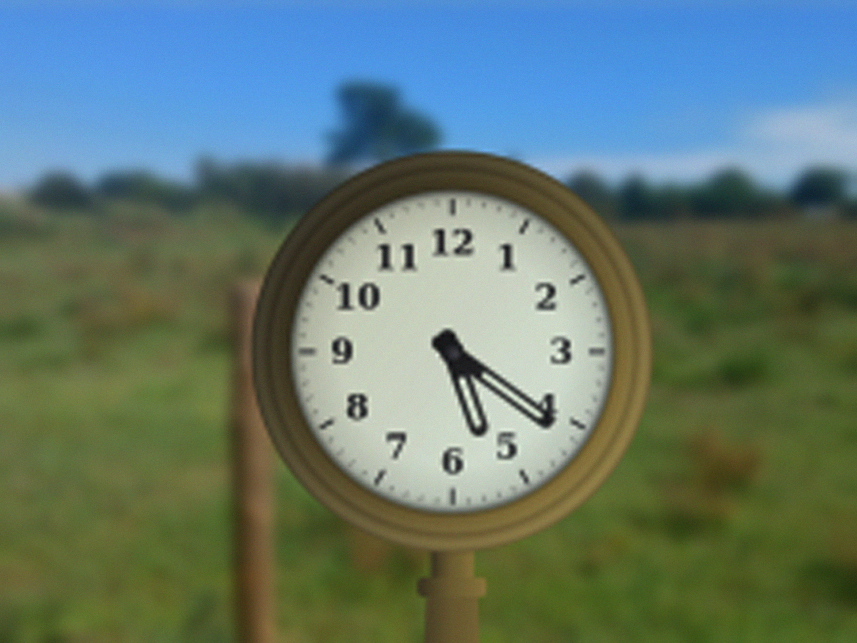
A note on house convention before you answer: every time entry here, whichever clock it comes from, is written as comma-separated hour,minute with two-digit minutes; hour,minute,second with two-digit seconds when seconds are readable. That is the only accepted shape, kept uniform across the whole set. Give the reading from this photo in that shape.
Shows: 5,21
